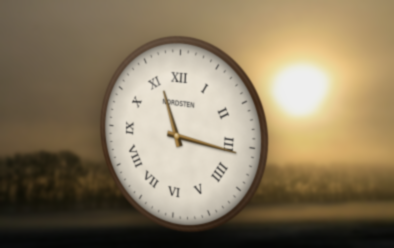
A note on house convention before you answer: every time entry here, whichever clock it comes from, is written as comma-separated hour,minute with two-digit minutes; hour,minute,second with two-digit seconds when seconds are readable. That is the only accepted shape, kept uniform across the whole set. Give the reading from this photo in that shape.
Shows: 11,16
